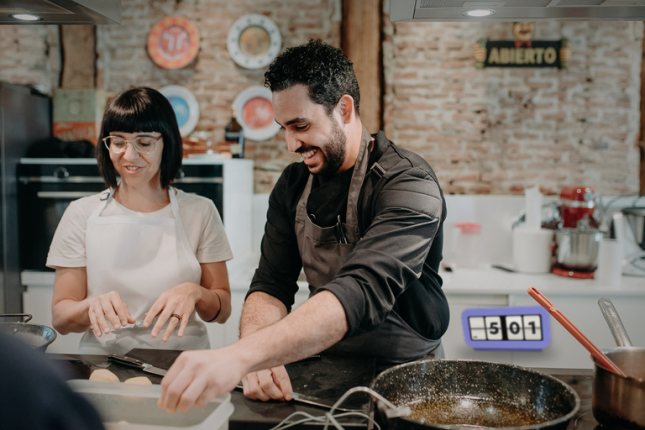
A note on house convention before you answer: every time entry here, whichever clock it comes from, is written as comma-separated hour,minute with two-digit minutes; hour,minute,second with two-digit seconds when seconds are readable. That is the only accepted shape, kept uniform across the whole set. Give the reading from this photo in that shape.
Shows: 5,01
